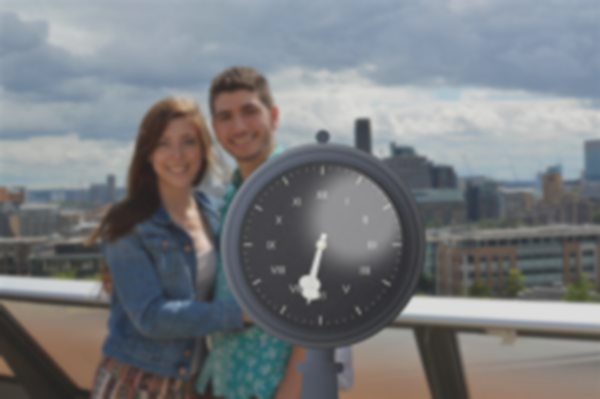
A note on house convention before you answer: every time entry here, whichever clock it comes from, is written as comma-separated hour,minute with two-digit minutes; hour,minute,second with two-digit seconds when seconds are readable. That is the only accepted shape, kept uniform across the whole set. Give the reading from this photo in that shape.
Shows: 6,32
